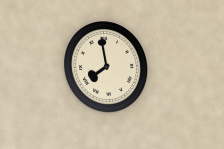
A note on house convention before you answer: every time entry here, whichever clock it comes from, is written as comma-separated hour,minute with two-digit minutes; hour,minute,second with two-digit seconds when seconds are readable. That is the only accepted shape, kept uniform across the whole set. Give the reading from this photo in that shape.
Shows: 7,59
